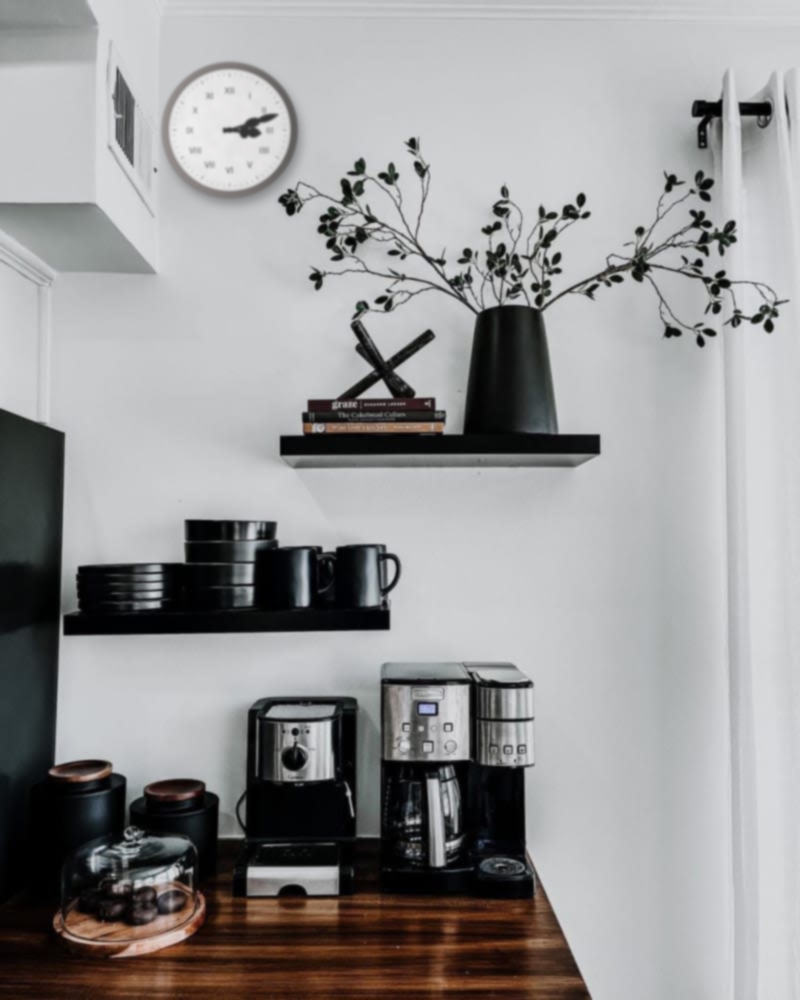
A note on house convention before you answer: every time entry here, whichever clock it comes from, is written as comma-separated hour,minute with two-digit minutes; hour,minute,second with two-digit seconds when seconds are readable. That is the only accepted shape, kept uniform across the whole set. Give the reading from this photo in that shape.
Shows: 3,12
